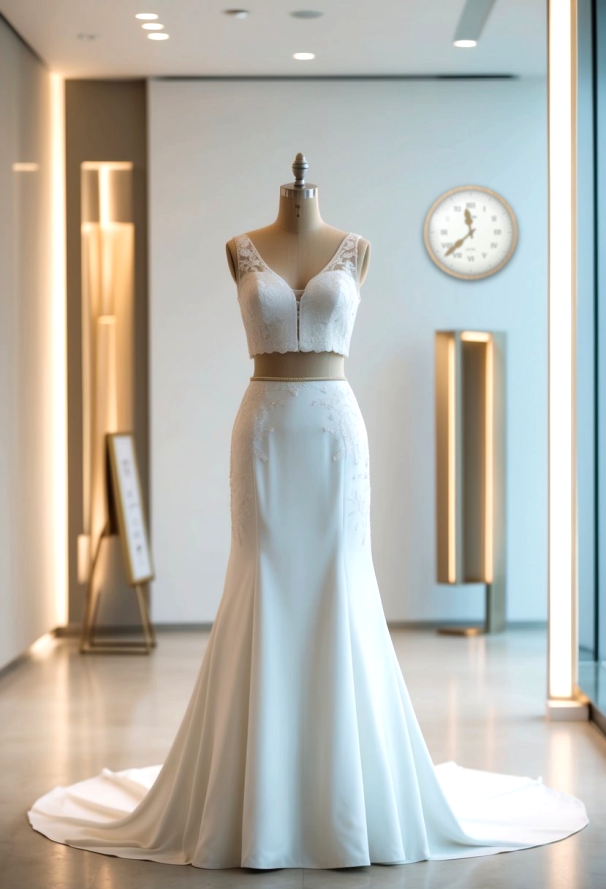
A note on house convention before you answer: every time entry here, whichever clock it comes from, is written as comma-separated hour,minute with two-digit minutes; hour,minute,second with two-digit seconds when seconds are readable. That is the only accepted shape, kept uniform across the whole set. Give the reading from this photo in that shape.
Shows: 11,38
